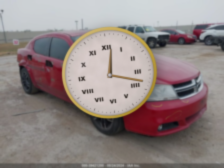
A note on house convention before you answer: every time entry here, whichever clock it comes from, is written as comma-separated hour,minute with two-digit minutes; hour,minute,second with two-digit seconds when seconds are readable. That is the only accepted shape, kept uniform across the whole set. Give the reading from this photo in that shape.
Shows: 12,18
